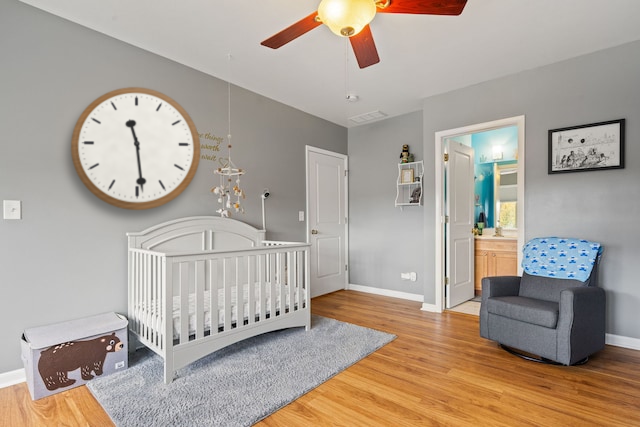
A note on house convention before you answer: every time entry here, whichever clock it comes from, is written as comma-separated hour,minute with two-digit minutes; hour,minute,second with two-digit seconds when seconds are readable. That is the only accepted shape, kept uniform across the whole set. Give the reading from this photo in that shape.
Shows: 11,29
